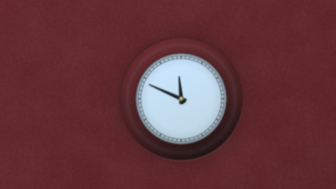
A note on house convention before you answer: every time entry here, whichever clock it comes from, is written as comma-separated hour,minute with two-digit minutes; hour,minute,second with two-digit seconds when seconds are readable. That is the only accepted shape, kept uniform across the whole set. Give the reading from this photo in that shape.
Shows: 11,49
